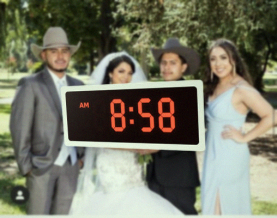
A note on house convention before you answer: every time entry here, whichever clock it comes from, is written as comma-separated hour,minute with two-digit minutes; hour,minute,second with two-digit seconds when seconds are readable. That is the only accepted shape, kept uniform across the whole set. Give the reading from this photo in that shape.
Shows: 8,58
